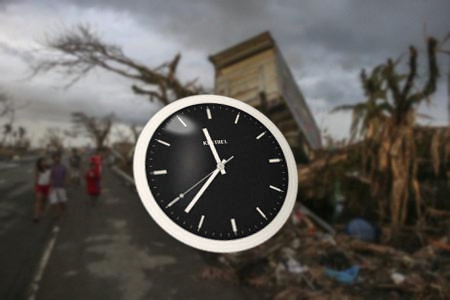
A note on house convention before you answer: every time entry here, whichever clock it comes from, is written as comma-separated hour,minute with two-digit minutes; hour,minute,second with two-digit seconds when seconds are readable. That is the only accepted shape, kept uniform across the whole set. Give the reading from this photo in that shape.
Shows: 11,37,40
